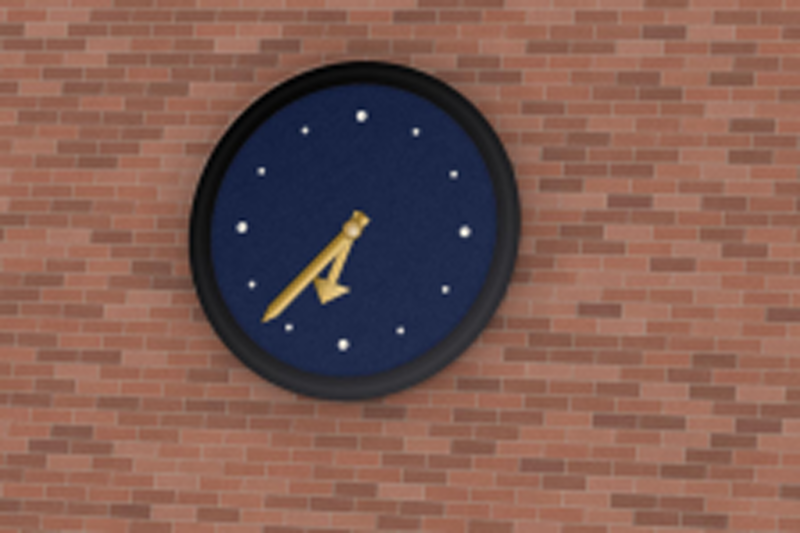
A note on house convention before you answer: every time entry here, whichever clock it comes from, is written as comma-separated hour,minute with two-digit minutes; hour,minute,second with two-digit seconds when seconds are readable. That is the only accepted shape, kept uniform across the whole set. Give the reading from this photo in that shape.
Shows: 6,37
